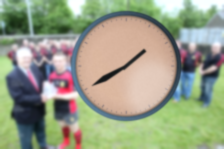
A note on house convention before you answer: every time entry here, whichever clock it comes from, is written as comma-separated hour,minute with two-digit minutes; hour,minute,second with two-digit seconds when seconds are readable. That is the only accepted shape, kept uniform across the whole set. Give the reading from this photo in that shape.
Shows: 1,40
